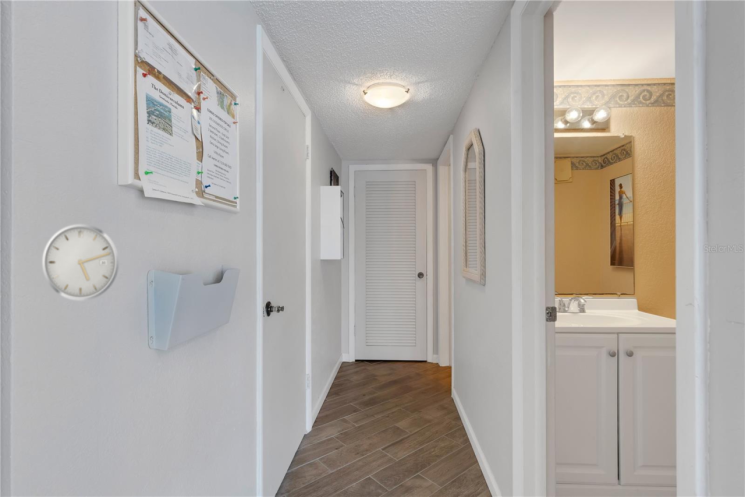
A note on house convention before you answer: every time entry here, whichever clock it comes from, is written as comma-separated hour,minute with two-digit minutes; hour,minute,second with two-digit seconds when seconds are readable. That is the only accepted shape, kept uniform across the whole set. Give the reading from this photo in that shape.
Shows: 5,12
